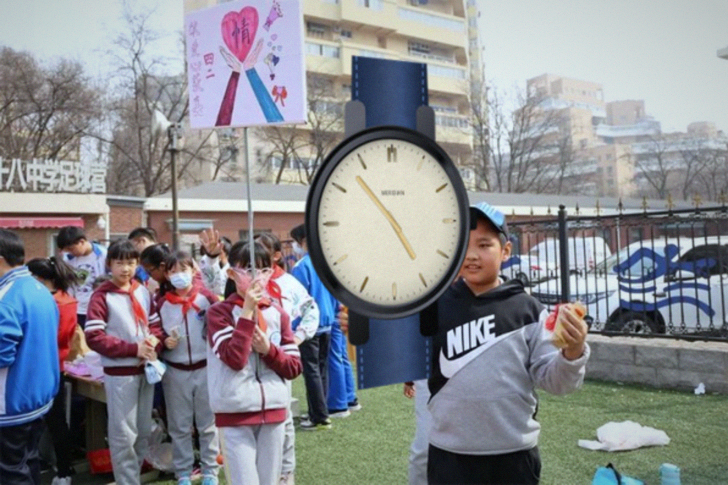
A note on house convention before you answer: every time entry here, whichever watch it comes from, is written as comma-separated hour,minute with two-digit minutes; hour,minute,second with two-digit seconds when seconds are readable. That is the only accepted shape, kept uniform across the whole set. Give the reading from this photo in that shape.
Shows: 4,53
